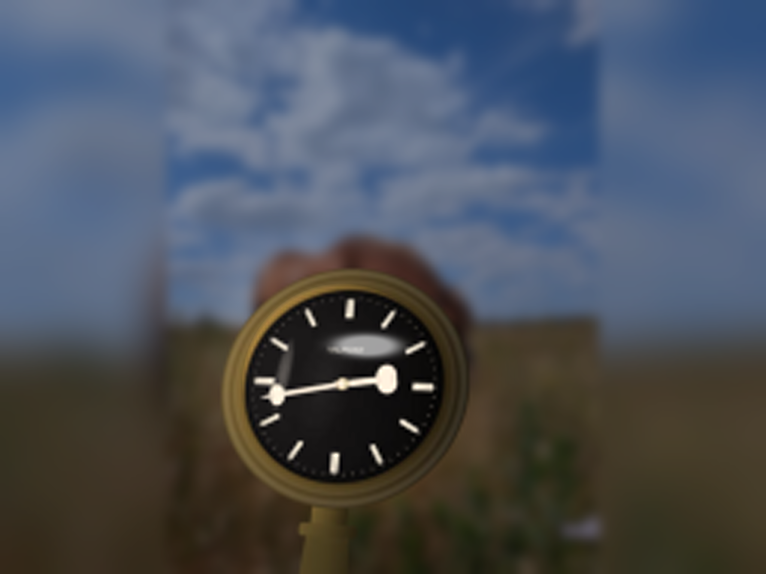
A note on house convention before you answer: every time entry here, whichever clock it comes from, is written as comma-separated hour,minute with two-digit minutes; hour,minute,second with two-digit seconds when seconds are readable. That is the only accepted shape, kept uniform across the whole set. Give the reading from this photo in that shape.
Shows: 2,43
